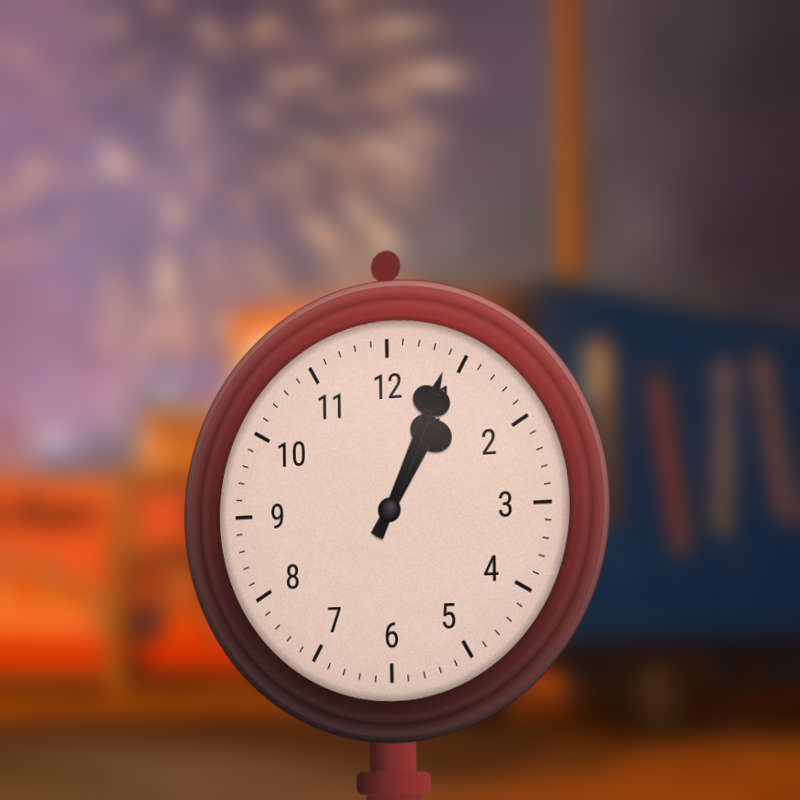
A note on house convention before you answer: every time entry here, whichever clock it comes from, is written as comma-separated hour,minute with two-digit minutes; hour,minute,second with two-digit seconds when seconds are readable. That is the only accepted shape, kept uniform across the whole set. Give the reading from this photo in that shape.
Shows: 1,04
